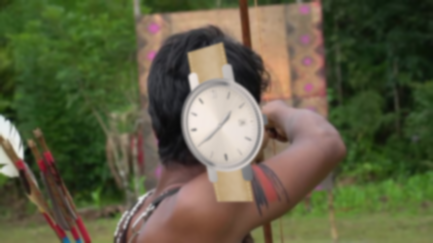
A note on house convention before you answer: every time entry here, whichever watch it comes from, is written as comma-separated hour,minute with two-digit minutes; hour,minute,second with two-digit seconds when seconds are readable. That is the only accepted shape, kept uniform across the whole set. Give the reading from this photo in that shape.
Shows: 1,40
